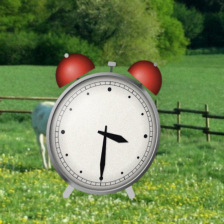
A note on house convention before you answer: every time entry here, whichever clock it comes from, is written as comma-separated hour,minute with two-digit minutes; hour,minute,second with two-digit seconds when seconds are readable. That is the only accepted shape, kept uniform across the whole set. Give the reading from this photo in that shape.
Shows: 3,30
